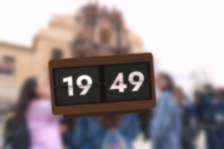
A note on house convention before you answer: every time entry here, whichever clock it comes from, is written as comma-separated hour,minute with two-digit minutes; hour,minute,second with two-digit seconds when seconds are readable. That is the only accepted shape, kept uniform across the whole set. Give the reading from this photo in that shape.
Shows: 19,49
